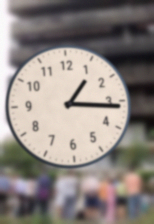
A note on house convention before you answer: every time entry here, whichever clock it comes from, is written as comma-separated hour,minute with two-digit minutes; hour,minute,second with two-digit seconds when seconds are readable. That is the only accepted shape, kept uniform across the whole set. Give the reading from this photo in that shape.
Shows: 1,16
